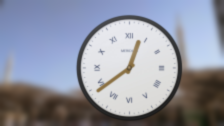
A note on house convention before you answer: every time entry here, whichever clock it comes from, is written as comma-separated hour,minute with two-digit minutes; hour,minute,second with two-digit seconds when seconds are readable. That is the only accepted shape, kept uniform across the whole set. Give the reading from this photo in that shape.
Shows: 12,39
